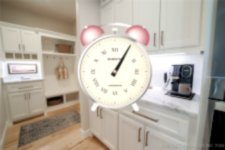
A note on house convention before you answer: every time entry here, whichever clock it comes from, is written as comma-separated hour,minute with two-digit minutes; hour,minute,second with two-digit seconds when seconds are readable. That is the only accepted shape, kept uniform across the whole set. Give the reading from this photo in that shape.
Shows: 1,05
